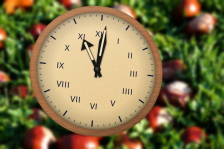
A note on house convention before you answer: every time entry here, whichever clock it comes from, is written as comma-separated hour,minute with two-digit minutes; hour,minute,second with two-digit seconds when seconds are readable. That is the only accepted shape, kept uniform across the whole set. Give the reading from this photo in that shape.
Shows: 11,01
